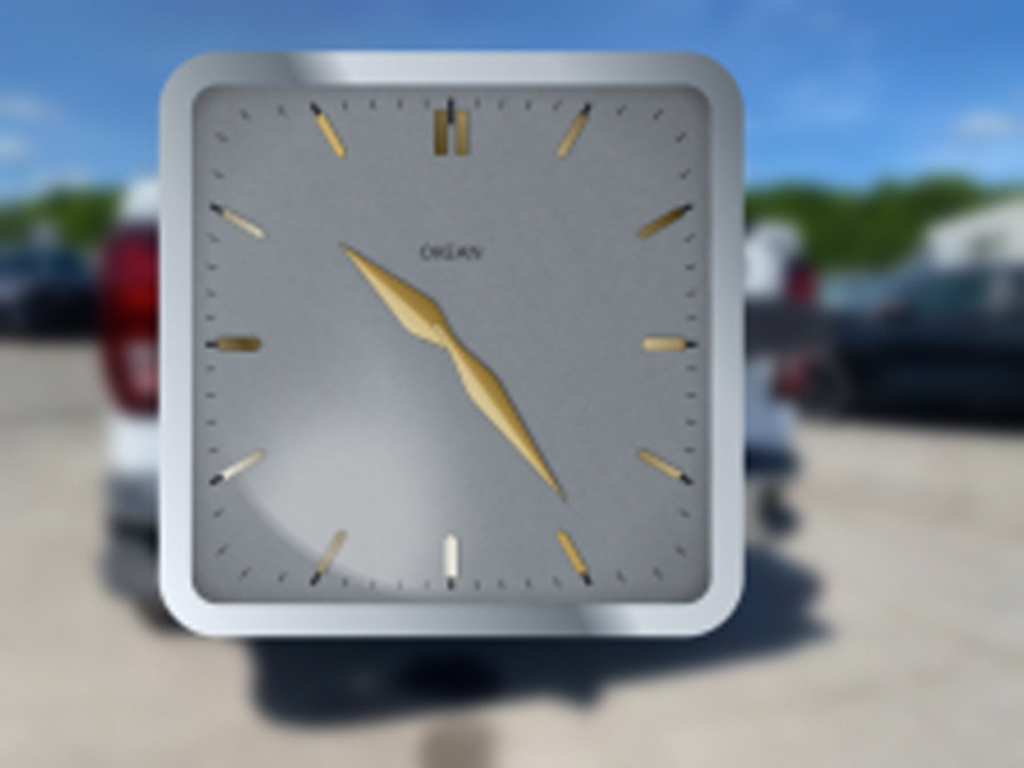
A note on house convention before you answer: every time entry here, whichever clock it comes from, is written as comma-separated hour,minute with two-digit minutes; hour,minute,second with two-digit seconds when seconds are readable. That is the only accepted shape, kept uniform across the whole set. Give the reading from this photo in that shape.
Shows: 10,24
